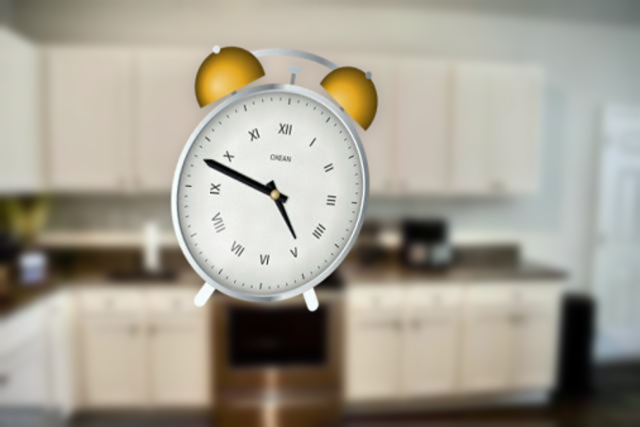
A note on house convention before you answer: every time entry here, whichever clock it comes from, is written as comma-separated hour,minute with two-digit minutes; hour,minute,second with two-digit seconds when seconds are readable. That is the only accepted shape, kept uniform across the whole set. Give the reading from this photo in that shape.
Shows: 4,48
